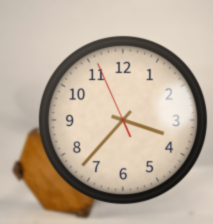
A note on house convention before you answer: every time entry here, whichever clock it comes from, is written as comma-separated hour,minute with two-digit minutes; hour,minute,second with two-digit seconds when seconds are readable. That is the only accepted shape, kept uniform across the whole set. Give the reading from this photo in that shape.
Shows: 3,36,56
